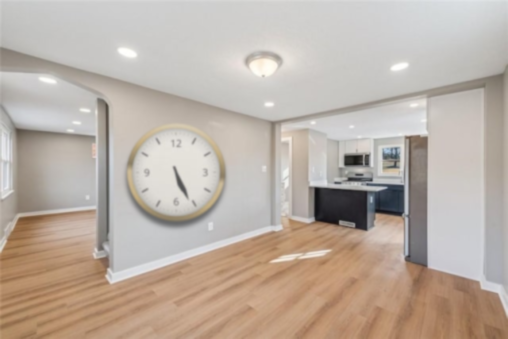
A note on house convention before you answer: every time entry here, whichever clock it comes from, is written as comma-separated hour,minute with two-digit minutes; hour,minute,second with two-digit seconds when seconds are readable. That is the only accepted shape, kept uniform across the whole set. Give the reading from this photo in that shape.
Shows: 5,26
